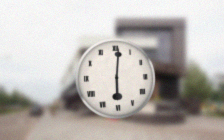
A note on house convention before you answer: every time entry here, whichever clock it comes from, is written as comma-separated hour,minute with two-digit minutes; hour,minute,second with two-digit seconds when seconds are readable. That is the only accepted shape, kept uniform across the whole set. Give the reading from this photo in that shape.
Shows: 6,01
